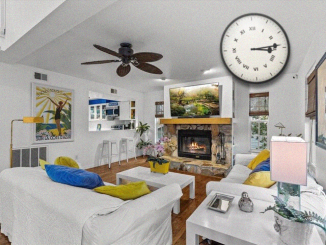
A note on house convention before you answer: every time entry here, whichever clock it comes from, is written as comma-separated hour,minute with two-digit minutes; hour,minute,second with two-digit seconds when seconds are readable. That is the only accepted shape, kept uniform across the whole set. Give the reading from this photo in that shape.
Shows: 3,14
